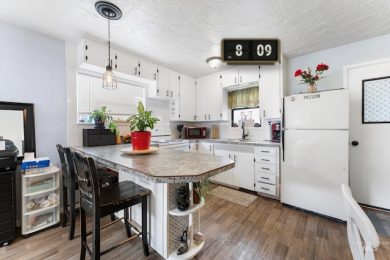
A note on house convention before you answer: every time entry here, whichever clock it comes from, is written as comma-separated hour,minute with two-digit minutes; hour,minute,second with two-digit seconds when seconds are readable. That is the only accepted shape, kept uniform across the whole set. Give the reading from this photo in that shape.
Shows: 8,09
